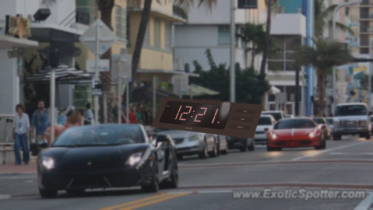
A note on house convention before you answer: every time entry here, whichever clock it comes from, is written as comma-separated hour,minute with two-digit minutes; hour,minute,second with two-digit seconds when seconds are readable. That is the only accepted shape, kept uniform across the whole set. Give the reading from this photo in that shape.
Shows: 12,21
